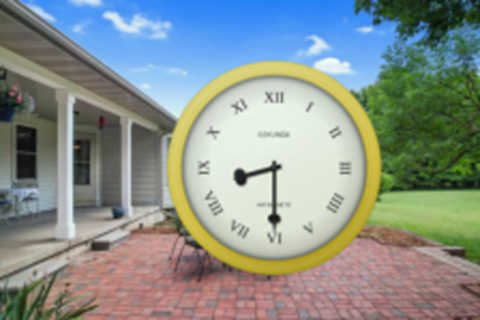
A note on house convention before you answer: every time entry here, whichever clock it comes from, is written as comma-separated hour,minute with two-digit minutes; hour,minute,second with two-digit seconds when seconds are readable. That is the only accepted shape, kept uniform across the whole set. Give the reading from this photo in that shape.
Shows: 8,30
